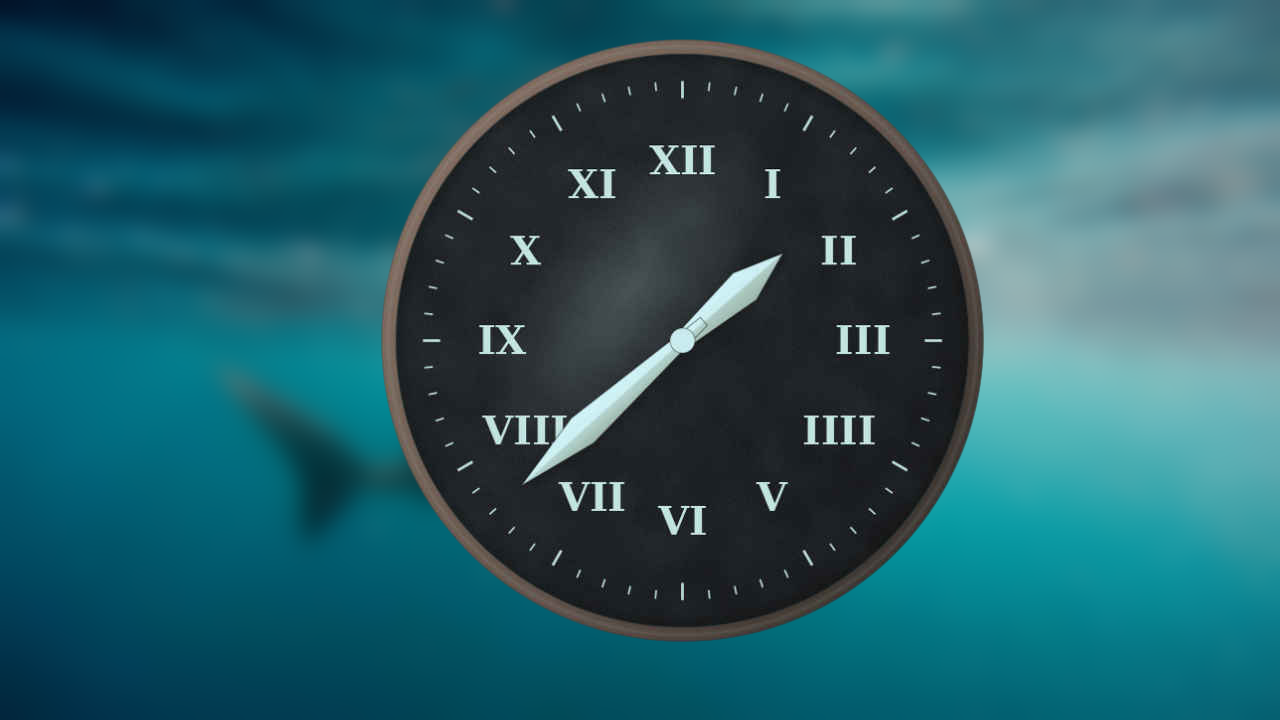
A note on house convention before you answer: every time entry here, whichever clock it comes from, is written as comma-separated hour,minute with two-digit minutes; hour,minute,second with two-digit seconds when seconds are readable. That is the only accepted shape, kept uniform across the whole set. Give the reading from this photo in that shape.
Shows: 1,38
